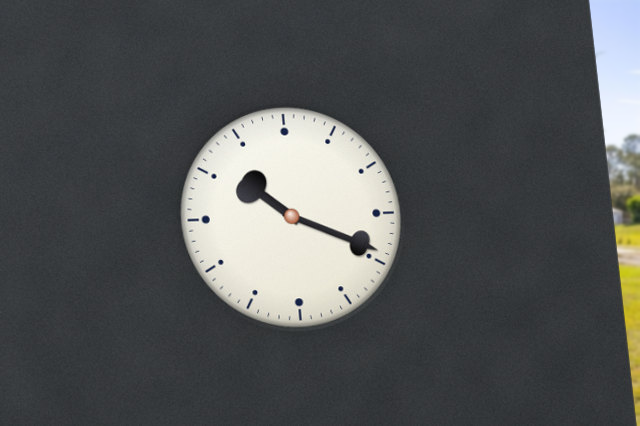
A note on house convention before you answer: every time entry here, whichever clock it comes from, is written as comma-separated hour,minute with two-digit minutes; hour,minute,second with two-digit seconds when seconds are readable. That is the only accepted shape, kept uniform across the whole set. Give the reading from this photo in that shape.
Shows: 10,19
